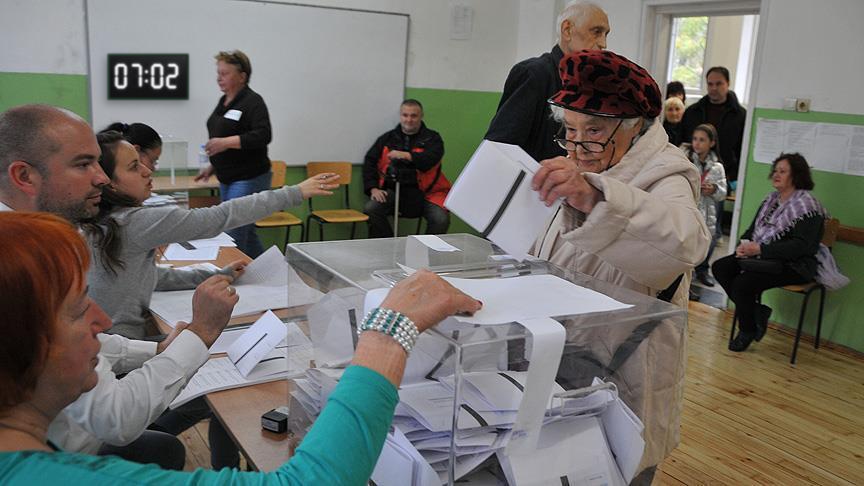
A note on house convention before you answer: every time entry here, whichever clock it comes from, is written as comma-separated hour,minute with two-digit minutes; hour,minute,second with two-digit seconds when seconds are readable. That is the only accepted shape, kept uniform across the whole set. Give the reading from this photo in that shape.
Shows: 7,02
